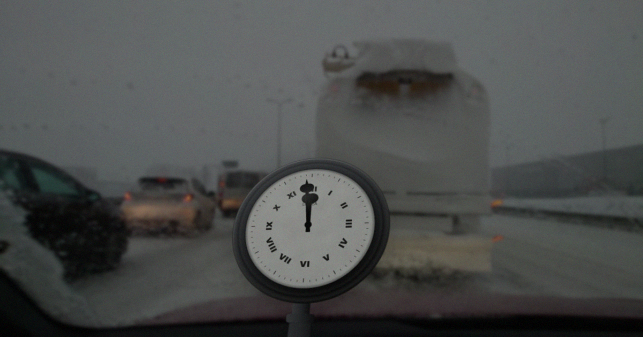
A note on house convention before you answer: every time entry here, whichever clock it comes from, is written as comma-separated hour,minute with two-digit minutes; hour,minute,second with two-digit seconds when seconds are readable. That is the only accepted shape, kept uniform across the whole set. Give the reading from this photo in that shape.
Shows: 11,59
